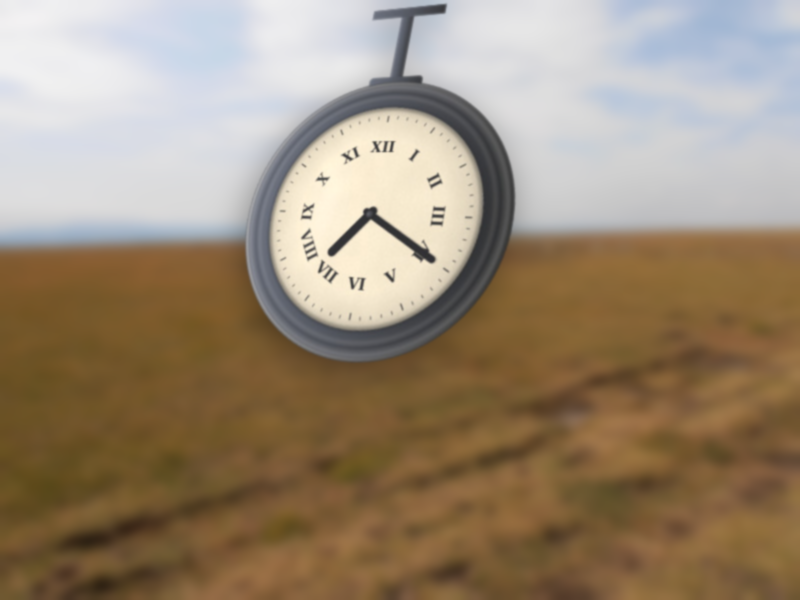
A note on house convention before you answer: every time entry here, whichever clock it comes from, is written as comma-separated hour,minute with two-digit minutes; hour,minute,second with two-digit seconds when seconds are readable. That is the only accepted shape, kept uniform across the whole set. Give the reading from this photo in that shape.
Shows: 7,20
